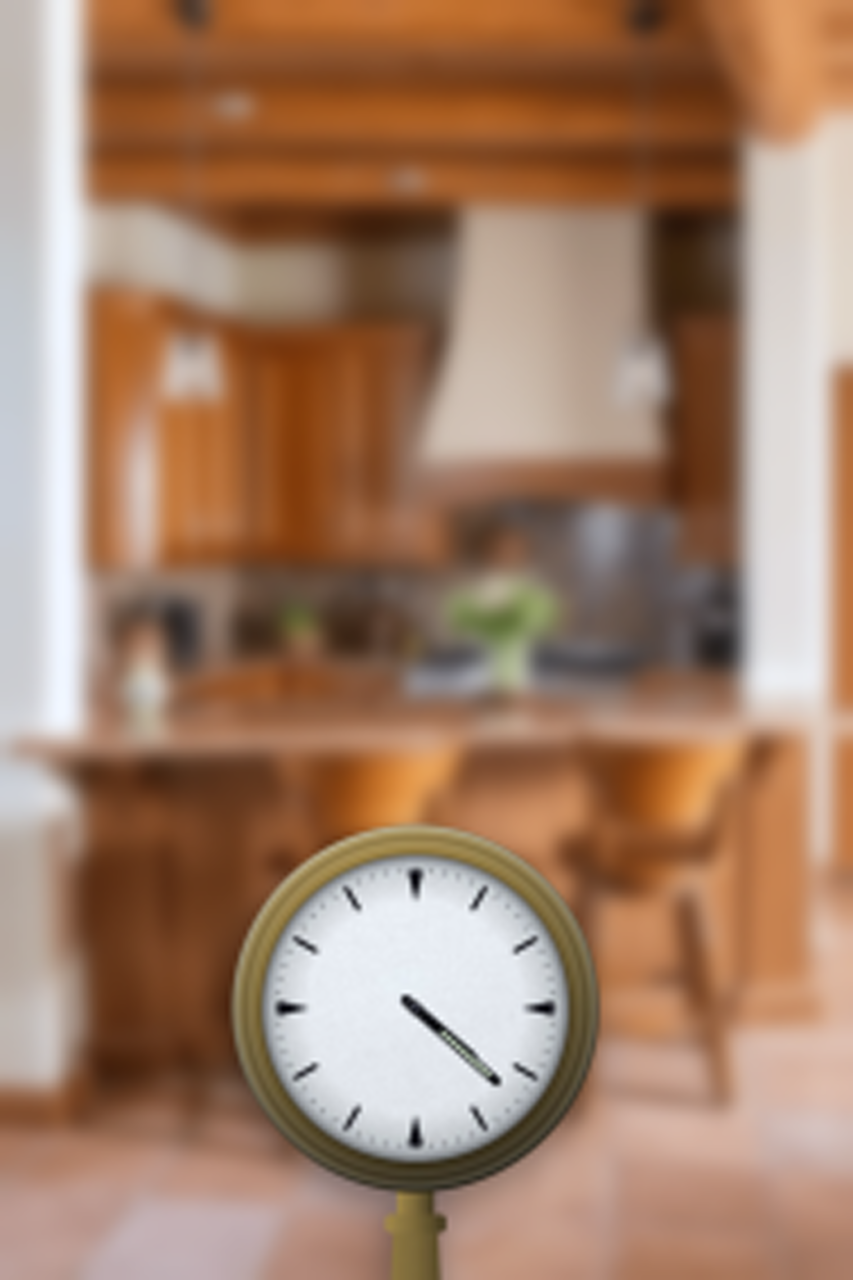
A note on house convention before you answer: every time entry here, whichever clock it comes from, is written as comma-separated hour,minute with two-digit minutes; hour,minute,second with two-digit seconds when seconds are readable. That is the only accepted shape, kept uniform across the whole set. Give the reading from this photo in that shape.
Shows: 4,22
